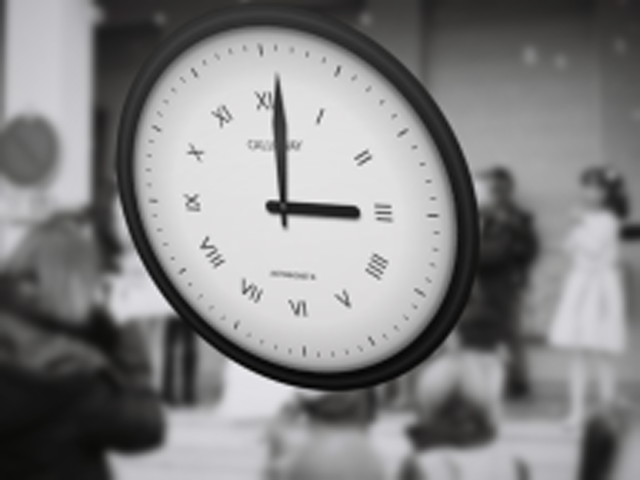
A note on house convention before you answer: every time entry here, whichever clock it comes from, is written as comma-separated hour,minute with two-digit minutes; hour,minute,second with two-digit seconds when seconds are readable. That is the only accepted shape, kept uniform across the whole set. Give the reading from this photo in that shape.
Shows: 3,01
